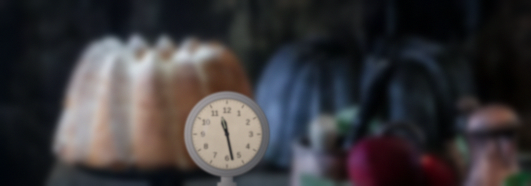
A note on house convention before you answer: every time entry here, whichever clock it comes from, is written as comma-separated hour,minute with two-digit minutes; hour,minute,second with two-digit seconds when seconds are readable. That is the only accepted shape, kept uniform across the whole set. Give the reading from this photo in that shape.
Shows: 11,28
